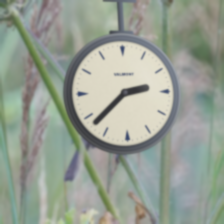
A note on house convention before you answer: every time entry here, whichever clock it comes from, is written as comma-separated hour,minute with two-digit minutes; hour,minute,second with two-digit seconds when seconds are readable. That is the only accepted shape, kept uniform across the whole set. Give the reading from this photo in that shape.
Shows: 2,38
